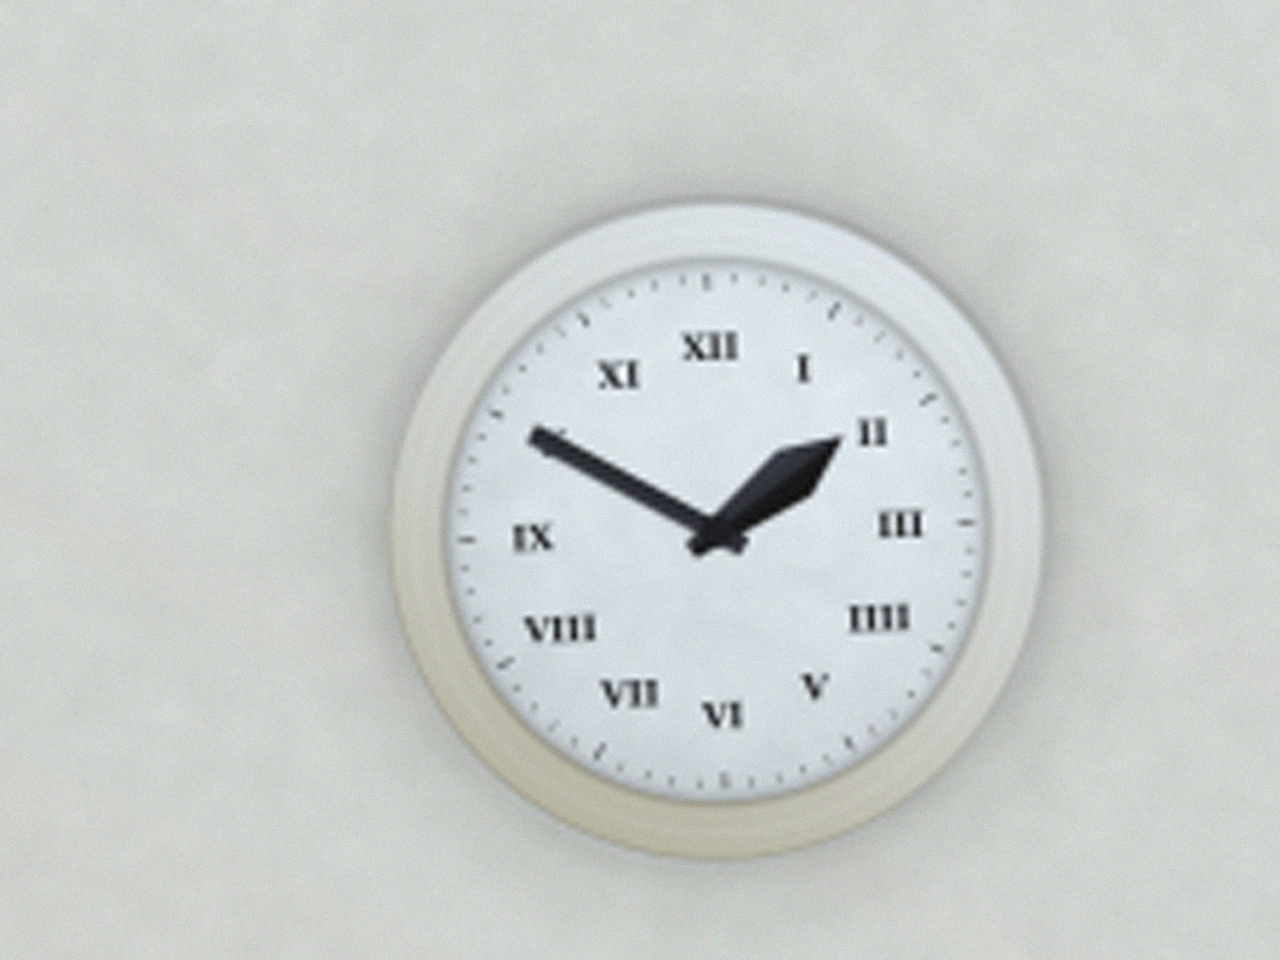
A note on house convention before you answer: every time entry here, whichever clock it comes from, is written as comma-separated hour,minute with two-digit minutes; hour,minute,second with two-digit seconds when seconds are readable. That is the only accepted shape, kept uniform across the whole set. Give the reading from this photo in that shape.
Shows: 1,50
